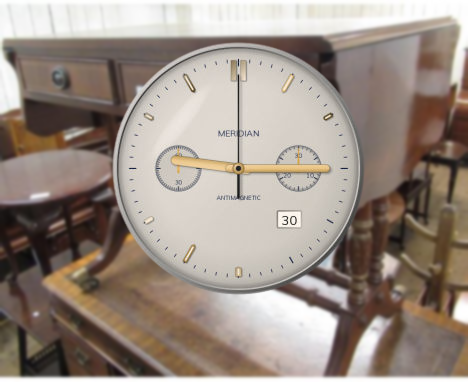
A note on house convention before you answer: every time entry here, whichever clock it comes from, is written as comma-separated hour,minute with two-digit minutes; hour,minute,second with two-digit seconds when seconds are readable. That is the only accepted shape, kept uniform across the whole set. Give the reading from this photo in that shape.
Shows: 9,15
